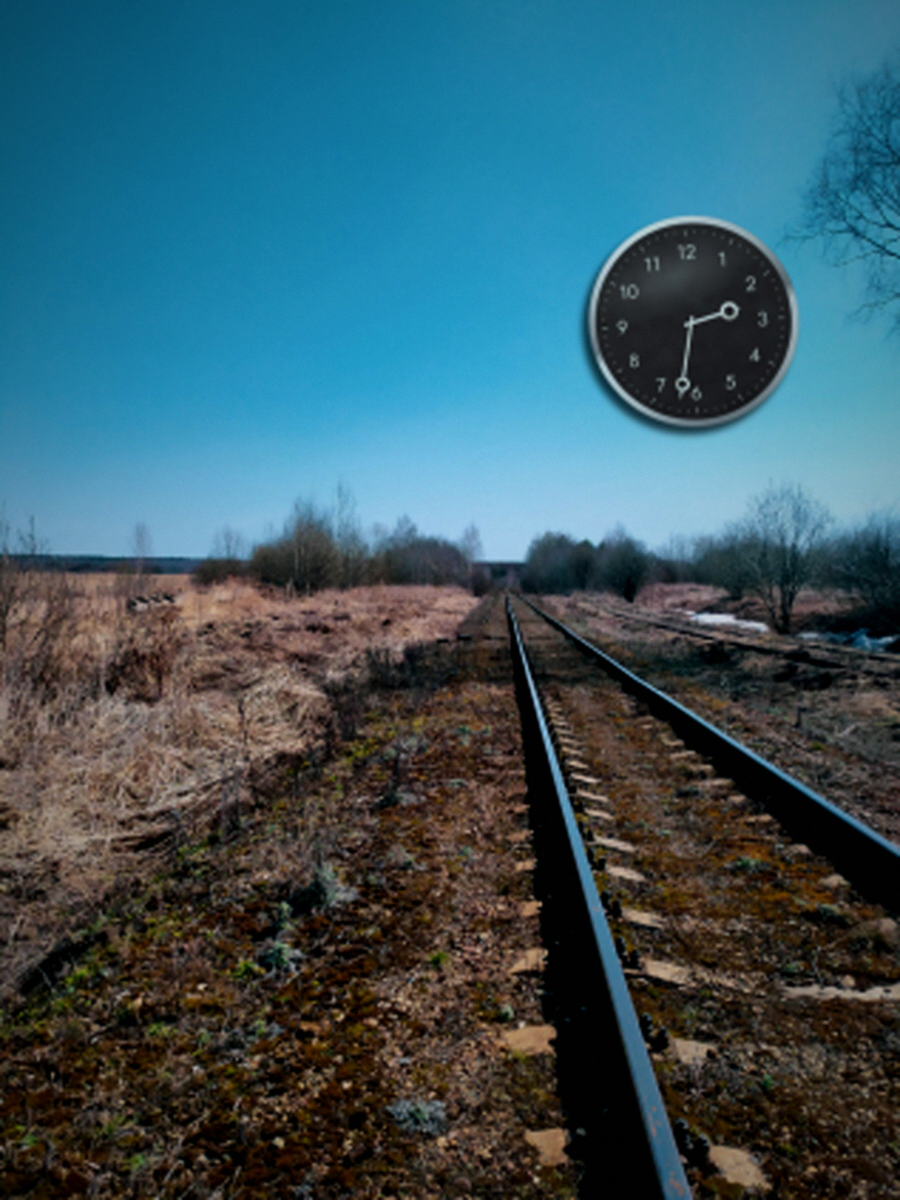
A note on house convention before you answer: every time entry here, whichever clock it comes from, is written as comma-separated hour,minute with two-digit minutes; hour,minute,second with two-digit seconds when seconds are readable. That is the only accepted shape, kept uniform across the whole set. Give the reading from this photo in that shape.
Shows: 2,32
